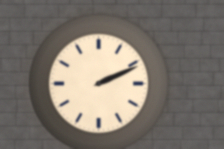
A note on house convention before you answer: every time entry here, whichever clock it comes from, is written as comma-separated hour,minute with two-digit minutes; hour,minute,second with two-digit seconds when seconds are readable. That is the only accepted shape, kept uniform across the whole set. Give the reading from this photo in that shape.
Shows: 2,11
